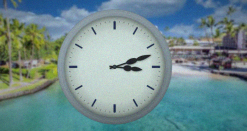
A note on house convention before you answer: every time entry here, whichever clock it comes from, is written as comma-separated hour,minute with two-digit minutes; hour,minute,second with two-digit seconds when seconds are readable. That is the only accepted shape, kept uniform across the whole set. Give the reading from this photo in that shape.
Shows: 3,12
